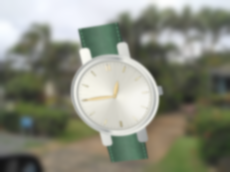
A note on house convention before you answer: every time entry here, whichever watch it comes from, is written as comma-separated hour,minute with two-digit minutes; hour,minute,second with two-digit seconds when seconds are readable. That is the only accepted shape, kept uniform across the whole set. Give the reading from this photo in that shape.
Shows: 12,45
